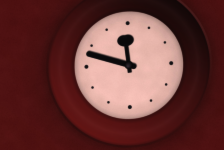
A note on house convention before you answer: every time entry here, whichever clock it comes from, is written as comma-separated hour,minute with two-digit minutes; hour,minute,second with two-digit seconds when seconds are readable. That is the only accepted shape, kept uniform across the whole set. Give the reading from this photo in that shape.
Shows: 11,48
